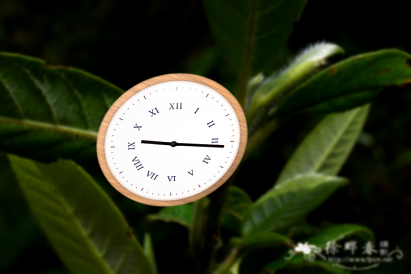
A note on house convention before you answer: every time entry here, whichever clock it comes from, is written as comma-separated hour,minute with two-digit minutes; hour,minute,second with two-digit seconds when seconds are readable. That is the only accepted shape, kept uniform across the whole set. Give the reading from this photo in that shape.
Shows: 9,16
